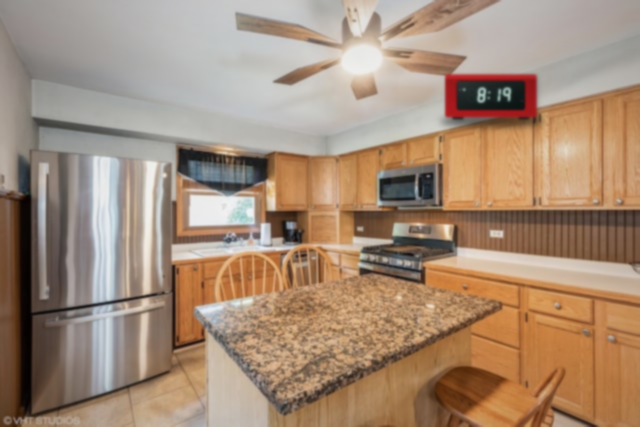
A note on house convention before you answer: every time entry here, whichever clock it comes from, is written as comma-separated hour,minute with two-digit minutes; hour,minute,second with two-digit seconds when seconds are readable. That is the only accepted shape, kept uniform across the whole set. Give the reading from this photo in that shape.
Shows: 8,19
